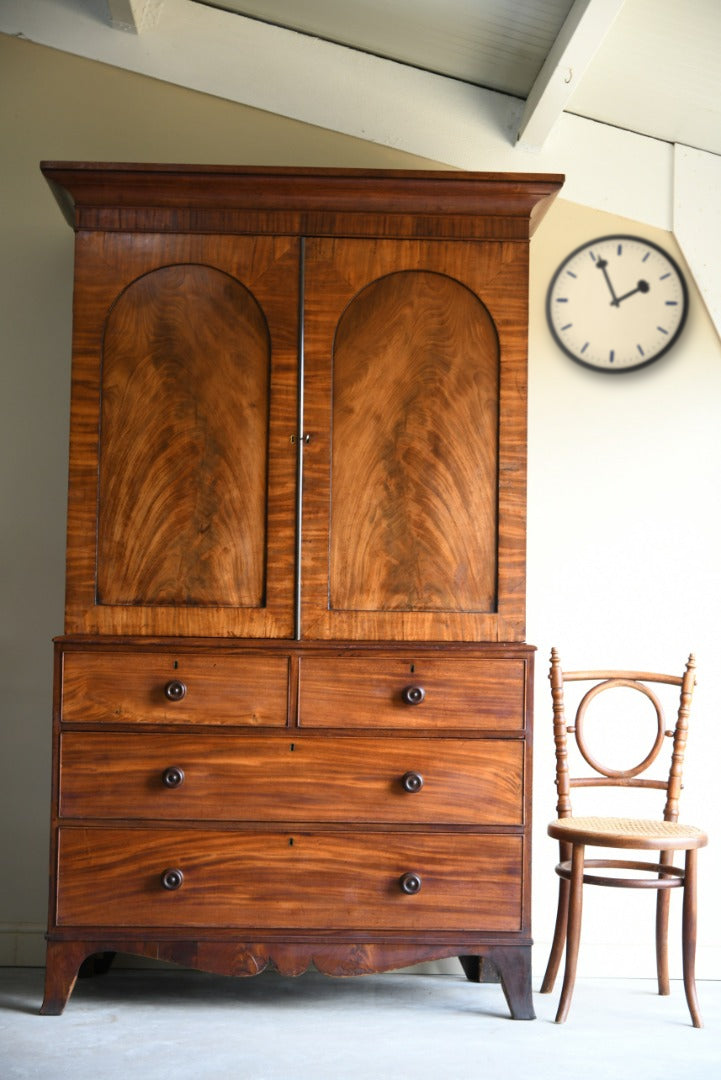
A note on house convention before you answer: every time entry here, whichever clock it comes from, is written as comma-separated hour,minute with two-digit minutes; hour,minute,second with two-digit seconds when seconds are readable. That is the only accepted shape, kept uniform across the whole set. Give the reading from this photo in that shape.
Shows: 1,56
